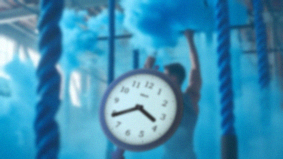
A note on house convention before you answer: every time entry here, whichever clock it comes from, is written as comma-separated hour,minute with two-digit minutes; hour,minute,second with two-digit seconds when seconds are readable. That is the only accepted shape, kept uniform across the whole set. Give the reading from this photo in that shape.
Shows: 3,39
